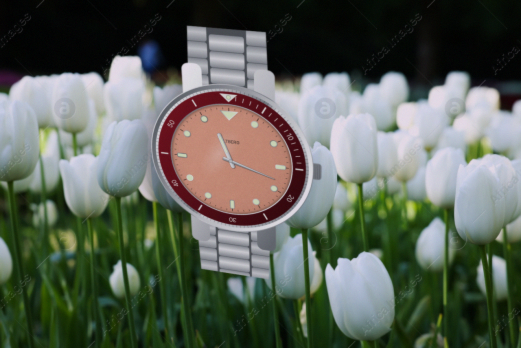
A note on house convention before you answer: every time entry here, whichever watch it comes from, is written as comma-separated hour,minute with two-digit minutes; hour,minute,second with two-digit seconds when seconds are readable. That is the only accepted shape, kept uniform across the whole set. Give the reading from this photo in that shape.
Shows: 11,18
